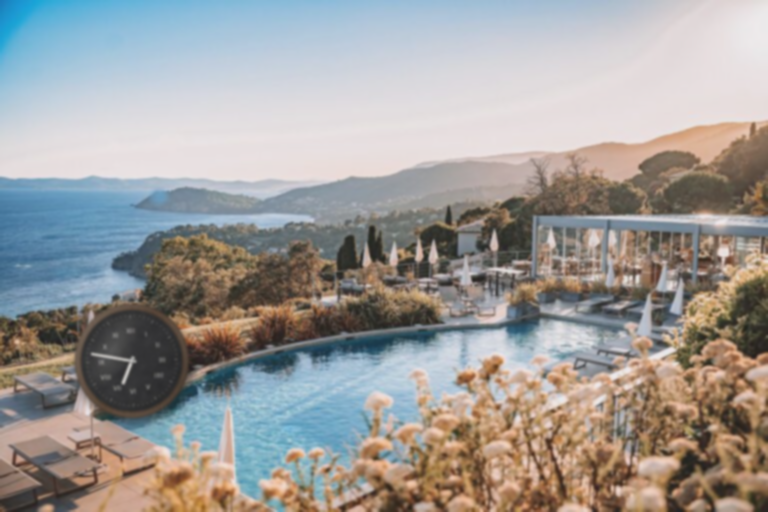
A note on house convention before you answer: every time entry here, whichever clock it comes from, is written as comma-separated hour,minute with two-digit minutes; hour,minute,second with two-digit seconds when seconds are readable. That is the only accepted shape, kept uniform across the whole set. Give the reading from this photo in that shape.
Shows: 6,47
